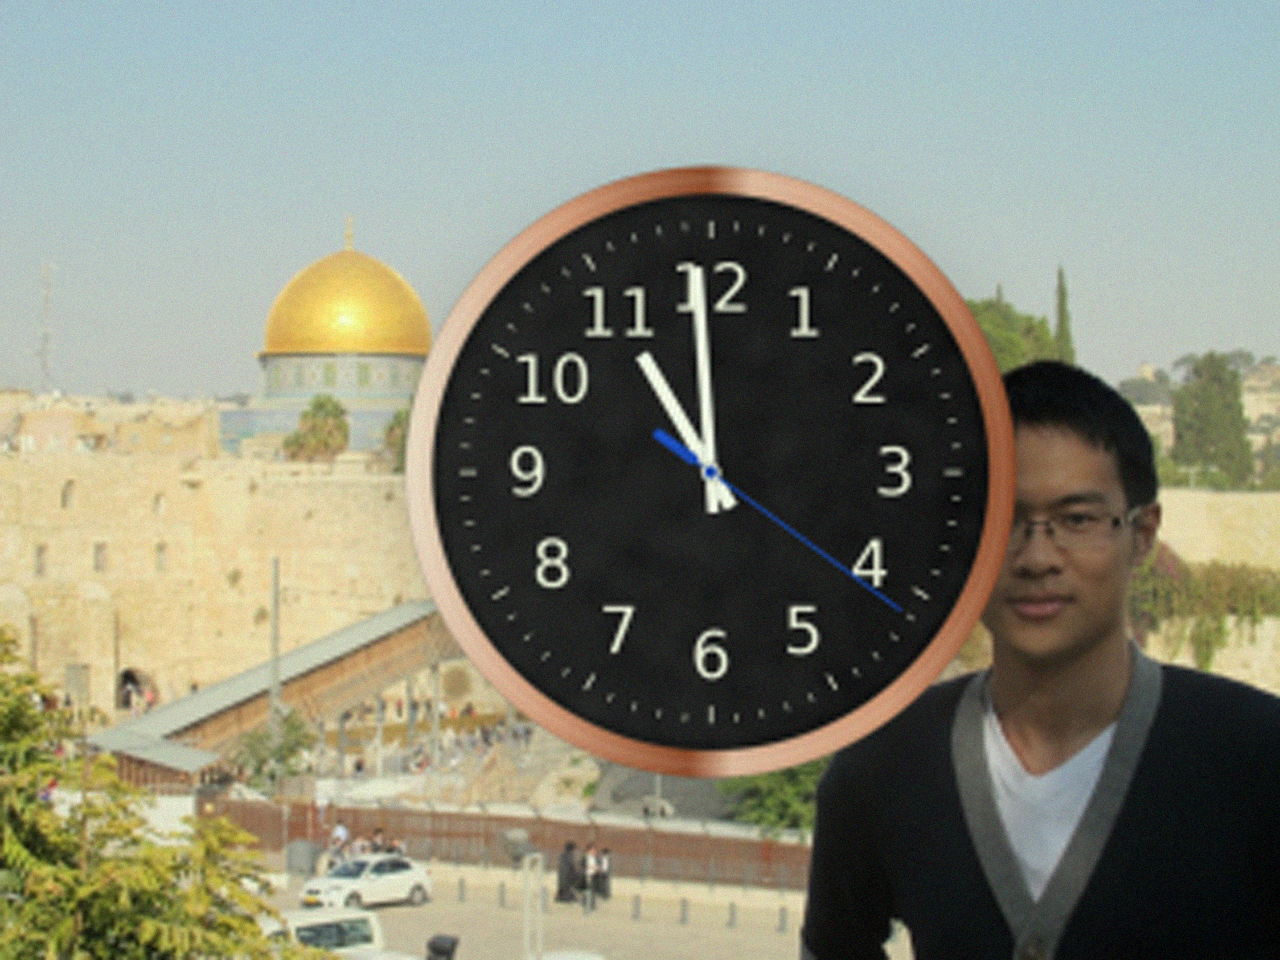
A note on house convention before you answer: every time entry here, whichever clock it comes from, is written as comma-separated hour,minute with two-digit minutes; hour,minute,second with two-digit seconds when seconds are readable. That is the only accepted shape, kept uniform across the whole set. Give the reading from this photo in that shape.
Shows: 10,59,21
